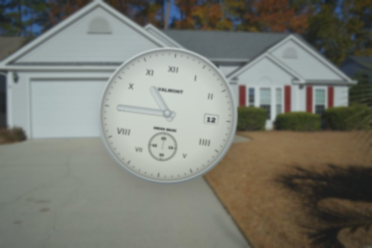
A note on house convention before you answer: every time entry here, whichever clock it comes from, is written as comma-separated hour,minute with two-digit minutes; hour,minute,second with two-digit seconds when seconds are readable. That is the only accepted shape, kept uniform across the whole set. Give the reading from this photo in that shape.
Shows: 10,45
